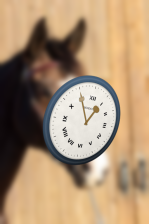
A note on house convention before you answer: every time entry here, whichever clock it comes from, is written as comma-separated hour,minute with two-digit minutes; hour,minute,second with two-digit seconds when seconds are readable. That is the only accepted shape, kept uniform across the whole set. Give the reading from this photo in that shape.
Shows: 12,55
